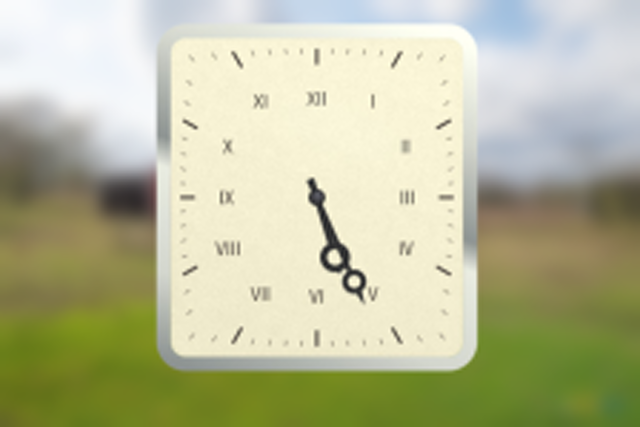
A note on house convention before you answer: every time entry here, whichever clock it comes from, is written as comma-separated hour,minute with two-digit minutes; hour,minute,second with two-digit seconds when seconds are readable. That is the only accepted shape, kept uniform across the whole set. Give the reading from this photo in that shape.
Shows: 5,26
